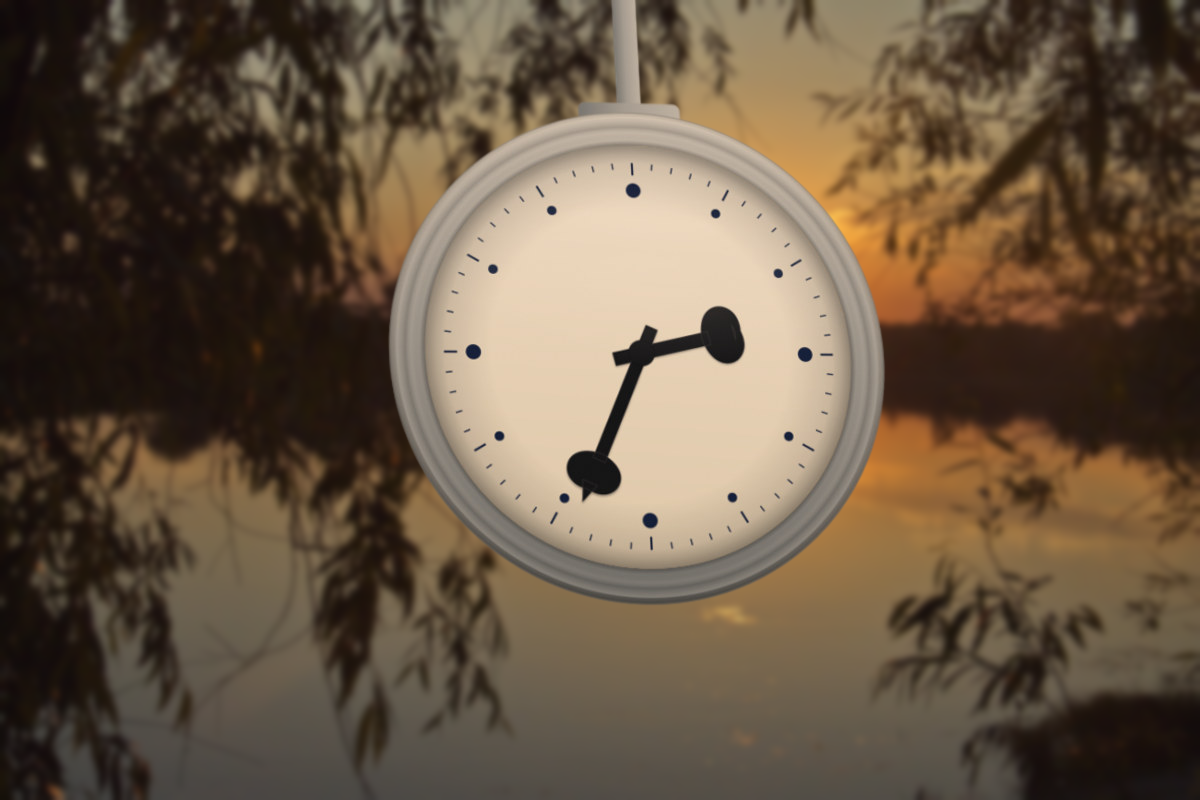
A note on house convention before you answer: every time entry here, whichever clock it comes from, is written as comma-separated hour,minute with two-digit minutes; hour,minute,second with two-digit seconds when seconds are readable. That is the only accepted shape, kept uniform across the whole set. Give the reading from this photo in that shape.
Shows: 2,34
